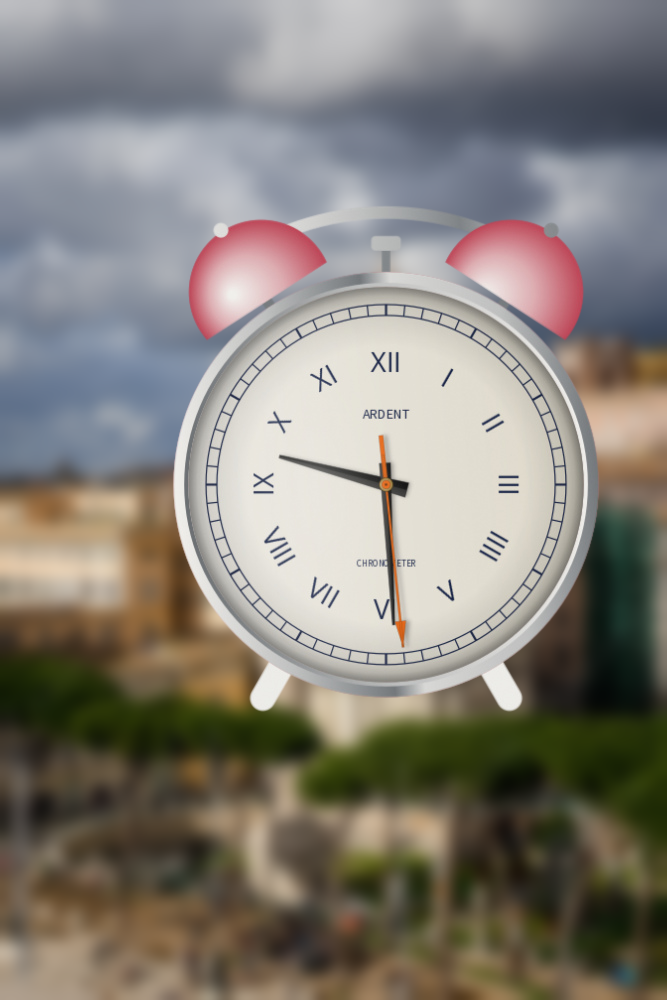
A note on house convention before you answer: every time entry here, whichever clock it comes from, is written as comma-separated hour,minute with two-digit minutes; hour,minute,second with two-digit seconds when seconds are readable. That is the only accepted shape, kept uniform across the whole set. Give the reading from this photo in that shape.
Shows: 9,29,29
